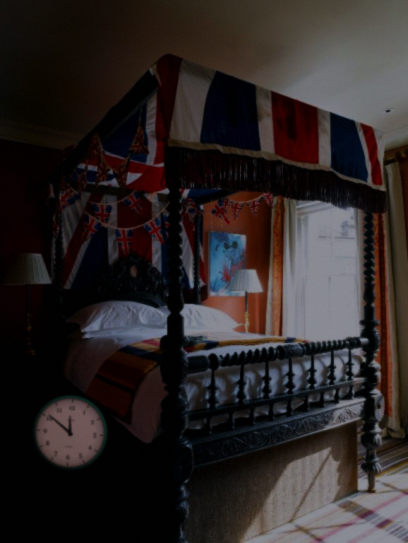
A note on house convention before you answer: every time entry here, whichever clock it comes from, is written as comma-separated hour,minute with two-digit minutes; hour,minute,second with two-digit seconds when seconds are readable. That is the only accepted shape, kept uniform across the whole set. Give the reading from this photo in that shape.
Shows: 11,51
